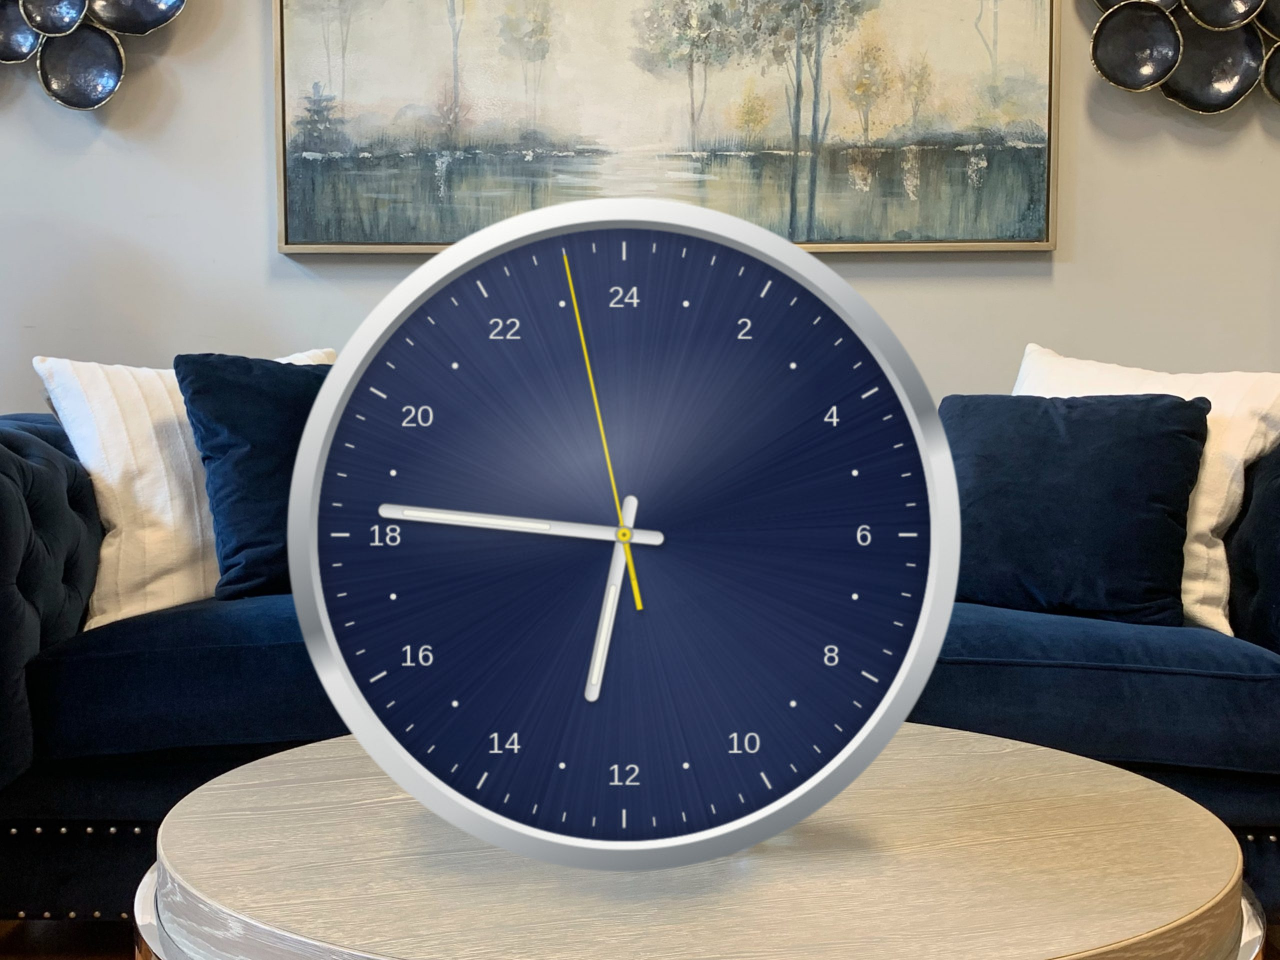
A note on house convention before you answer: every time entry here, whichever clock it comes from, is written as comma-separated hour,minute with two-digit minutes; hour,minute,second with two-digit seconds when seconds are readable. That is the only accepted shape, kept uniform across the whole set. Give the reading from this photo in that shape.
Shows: 12,45,58
